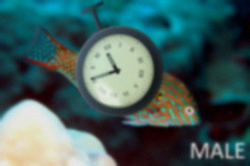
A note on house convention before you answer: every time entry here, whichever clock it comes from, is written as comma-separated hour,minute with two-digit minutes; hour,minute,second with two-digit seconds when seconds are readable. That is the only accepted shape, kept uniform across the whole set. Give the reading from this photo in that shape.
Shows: 11,46
